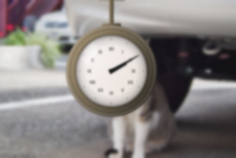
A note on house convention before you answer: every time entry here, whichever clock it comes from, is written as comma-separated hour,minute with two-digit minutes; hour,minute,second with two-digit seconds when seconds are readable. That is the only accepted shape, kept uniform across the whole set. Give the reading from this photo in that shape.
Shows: 2,10
